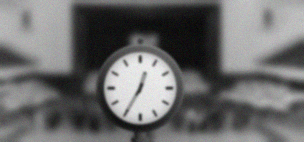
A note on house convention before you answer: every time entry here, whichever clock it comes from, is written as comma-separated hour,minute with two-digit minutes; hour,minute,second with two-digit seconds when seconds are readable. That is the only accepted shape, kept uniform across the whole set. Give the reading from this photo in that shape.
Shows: 12,35
